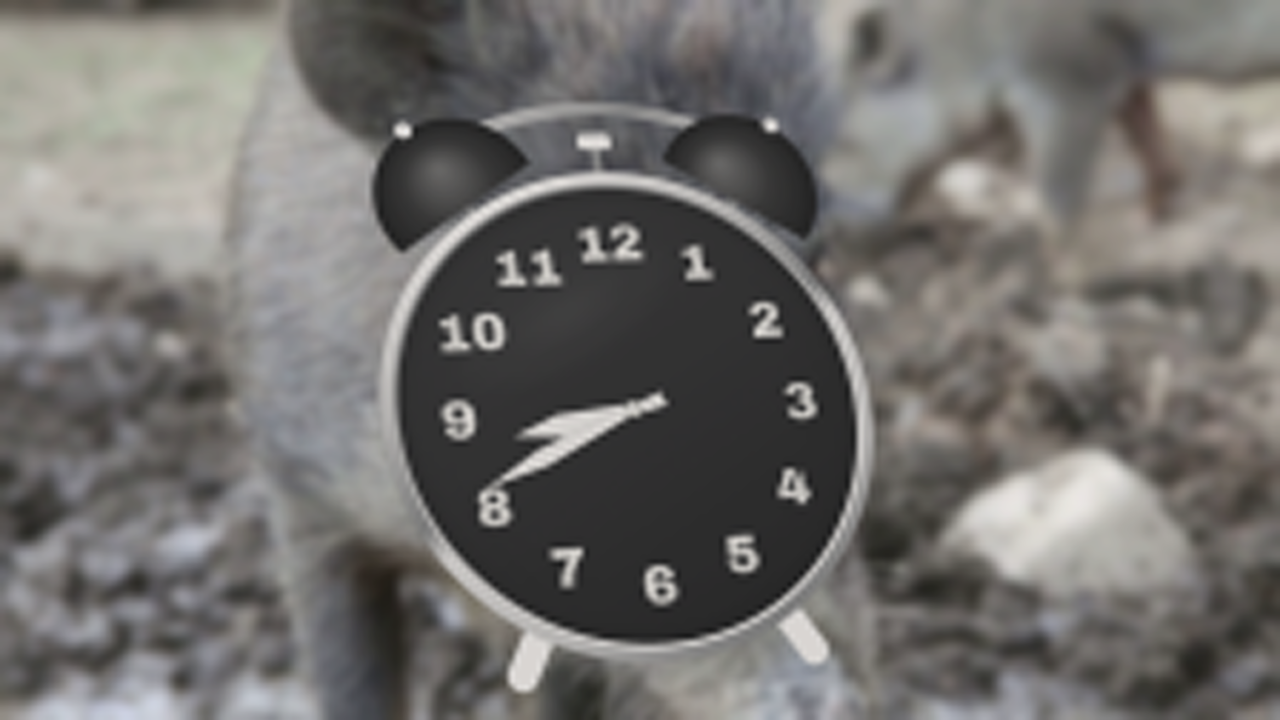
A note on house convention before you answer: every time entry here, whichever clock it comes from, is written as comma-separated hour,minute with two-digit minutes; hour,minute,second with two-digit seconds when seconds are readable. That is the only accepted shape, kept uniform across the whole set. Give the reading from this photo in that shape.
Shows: 8,41
